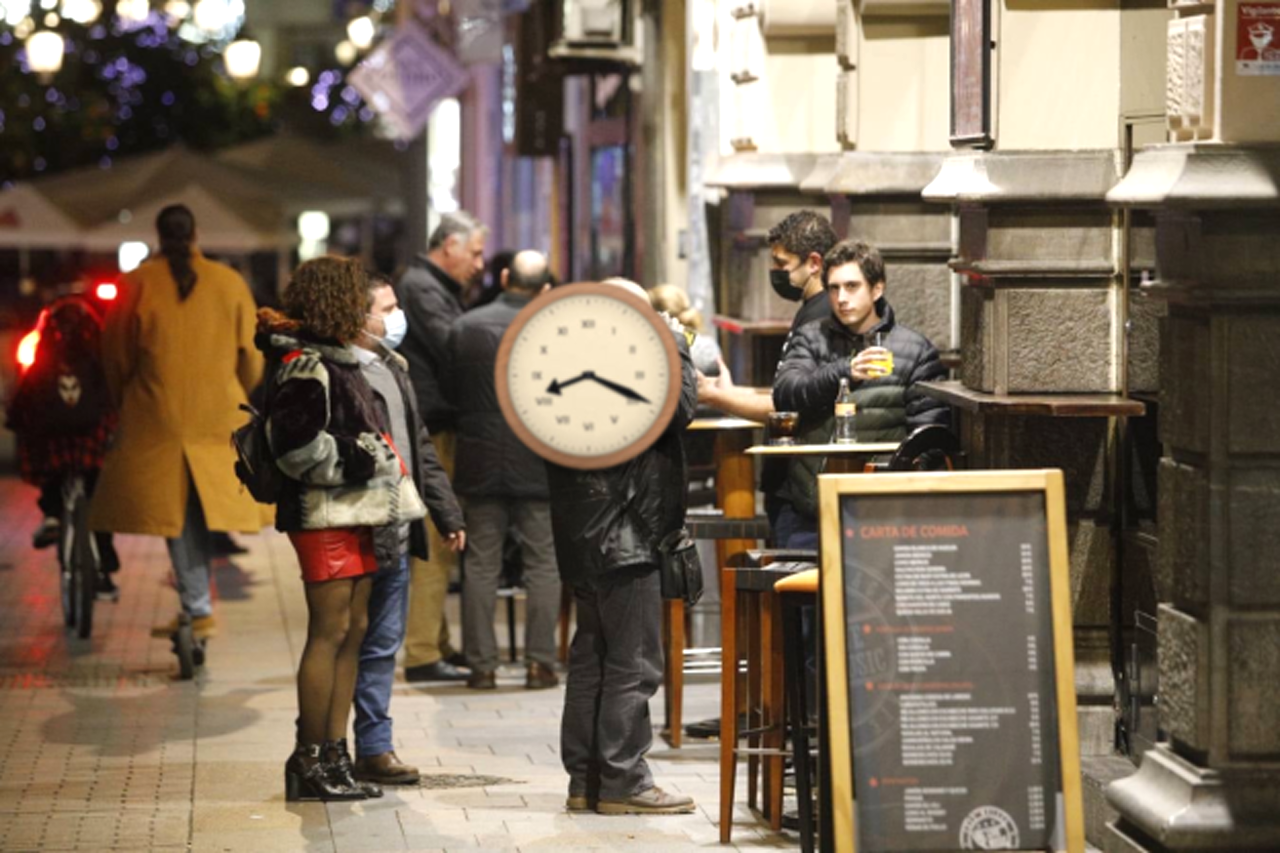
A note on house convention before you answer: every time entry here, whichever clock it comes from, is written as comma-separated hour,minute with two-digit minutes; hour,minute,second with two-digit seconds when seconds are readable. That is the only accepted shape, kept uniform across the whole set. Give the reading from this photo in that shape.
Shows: 8,19
